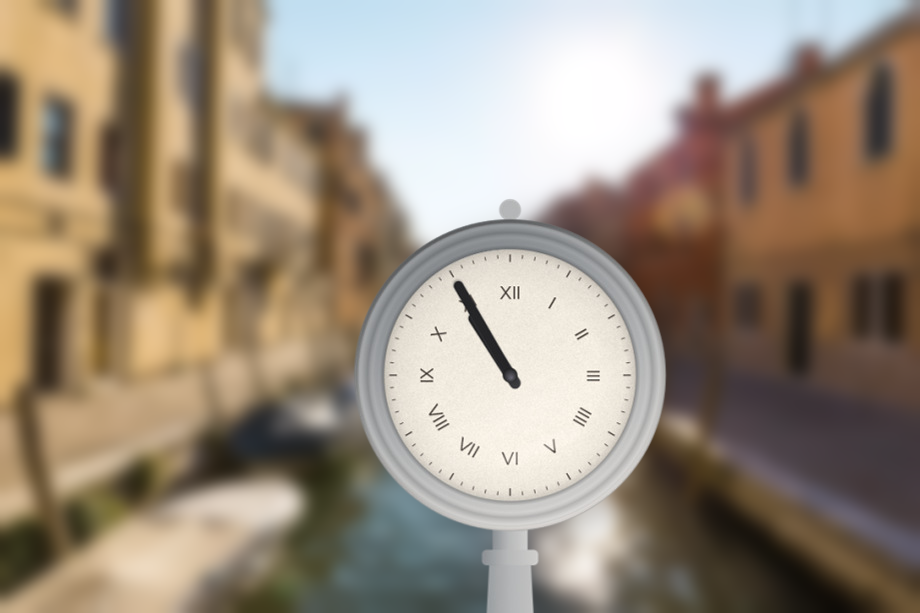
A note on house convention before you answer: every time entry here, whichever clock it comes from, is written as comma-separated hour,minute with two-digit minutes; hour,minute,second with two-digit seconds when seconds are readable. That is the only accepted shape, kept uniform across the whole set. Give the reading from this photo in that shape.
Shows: 10,55
